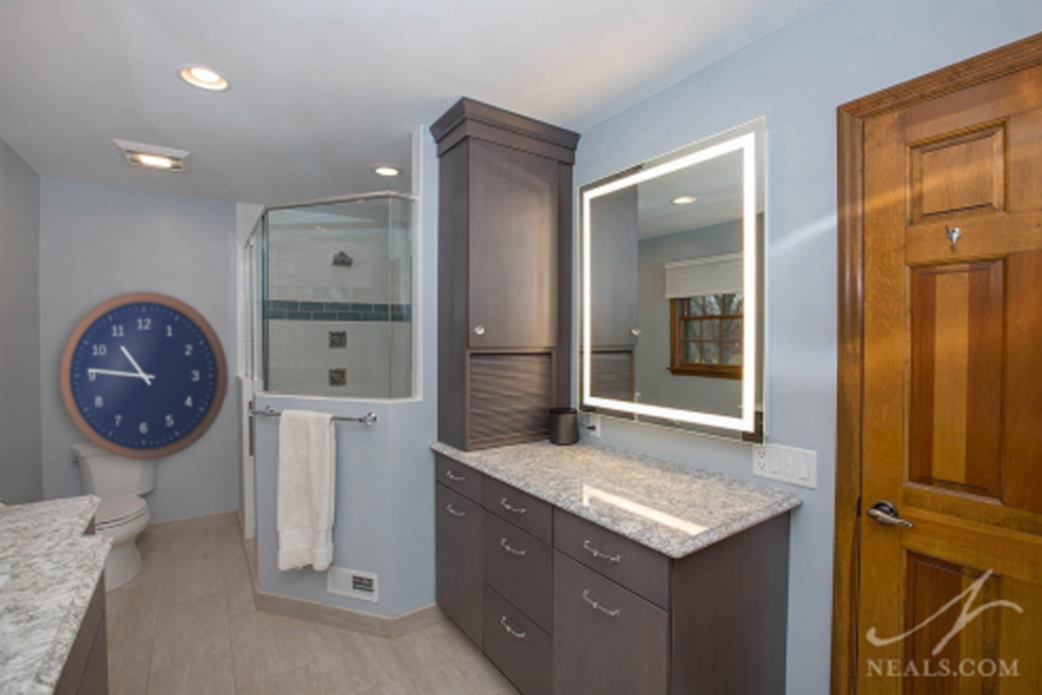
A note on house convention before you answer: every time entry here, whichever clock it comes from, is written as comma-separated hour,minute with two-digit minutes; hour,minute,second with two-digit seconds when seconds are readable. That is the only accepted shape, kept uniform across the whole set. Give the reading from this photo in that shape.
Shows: 10,46
